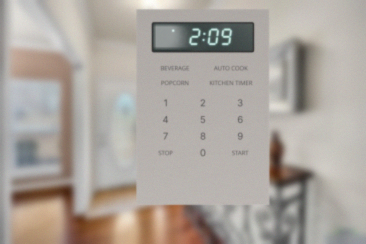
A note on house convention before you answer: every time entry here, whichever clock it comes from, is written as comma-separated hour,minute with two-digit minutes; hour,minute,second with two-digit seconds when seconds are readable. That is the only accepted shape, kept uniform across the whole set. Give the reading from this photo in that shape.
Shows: 2,09
